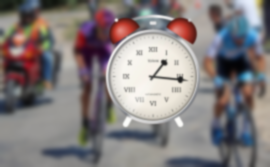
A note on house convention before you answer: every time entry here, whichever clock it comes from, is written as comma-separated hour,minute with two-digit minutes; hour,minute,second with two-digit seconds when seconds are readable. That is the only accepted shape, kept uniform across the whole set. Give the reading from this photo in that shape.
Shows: 1,16
